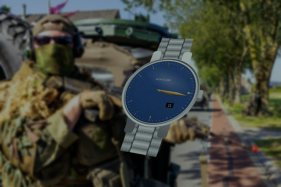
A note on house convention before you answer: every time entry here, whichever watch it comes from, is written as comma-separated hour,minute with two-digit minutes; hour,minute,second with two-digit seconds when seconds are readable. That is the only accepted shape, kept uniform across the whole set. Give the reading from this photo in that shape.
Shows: 3,16
